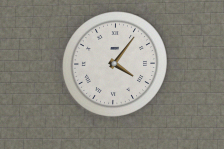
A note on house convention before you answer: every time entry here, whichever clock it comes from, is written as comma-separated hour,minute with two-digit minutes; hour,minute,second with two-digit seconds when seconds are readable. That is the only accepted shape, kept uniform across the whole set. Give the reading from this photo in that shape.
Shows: 4,06
